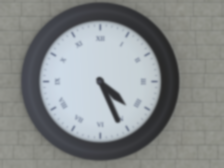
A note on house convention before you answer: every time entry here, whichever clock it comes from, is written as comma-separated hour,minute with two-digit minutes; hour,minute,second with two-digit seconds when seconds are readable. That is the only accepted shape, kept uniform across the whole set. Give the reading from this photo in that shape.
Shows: 4,26
